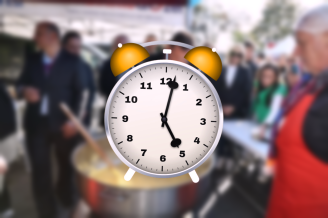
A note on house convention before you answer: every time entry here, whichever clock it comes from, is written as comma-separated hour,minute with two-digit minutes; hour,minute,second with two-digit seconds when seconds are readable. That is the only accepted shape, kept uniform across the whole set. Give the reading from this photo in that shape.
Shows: 5,02
